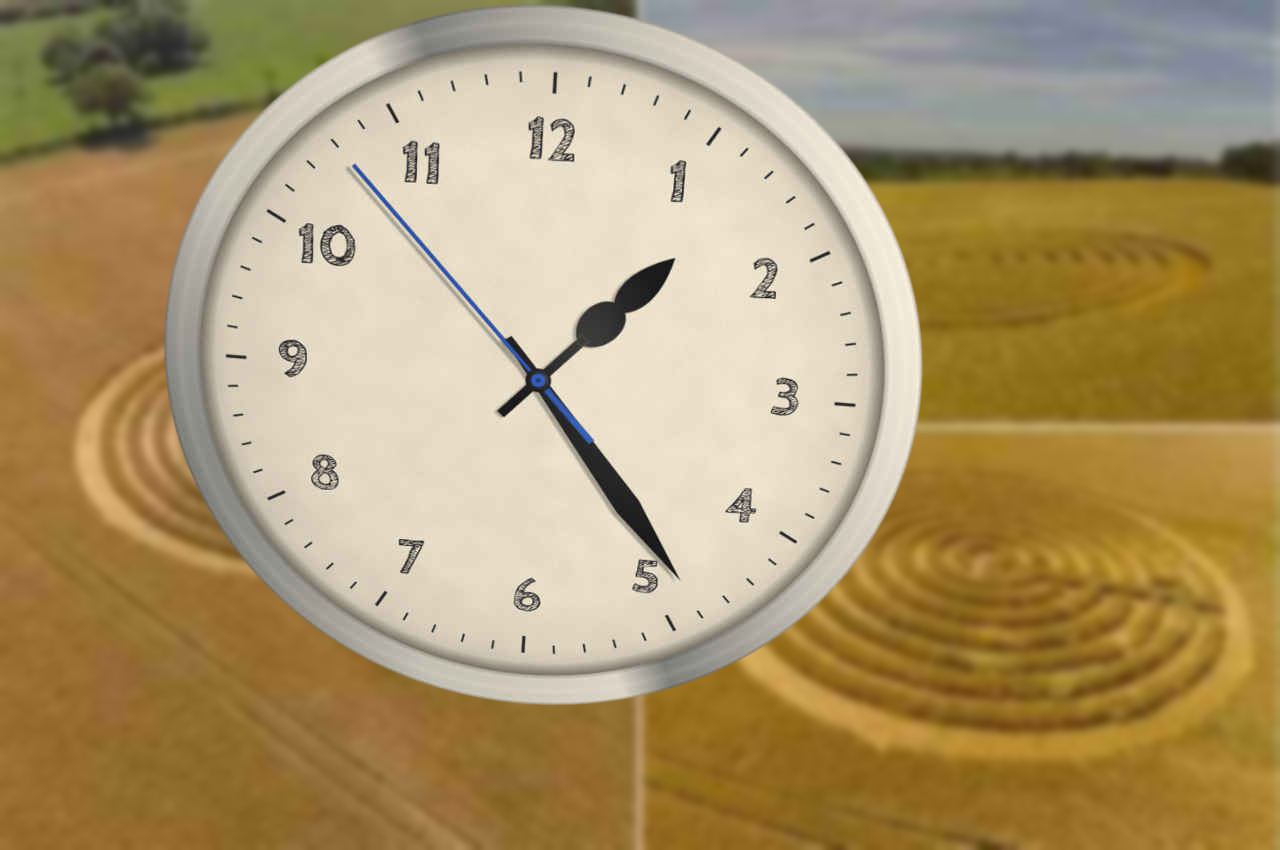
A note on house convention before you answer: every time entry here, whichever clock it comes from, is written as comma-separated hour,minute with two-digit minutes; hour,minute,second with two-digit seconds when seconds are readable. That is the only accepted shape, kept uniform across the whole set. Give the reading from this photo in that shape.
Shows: 1,23,53
